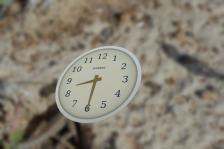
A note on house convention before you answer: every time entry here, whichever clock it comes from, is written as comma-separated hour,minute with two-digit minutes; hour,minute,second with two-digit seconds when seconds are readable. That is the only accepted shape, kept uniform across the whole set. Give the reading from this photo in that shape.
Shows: 8,30
